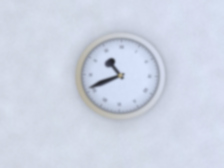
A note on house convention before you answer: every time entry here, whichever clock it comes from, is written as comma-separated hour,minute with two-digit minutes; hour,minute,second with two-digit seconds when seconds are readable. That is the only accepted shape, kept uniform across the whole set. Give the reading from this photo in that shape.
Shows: 10,41
